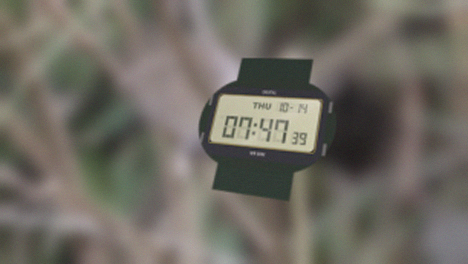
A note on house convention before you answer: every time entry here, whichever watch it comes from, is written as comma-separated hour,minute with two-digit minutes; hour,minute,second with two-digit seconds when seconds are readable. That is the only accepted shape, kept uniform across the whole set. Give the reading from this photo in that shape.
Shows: 7,47,39
